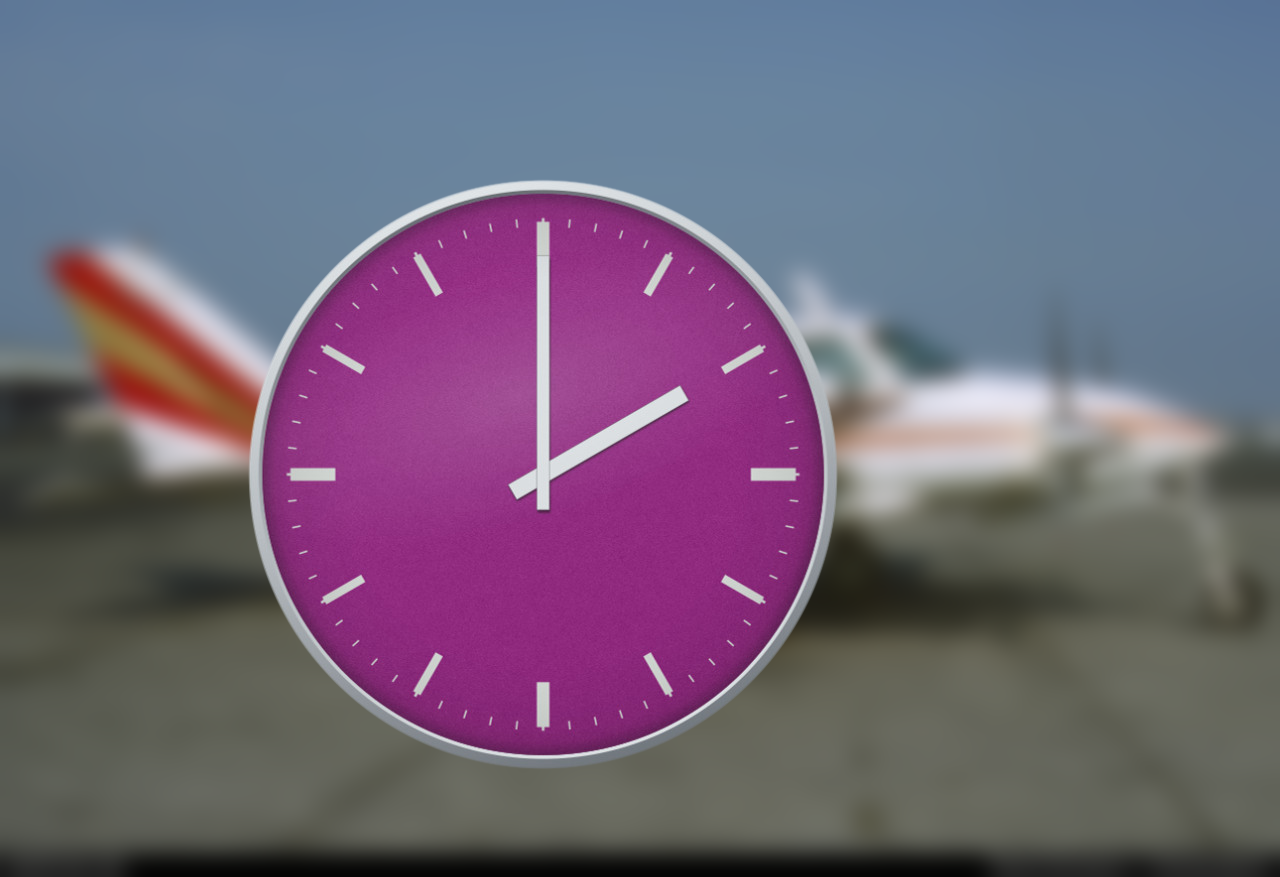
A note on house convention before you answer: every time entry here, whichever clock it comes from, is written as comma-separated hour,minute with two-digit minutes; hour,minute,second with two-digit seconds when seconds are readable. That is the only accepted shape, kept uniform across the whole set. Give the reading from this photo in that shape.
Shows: 2,00
